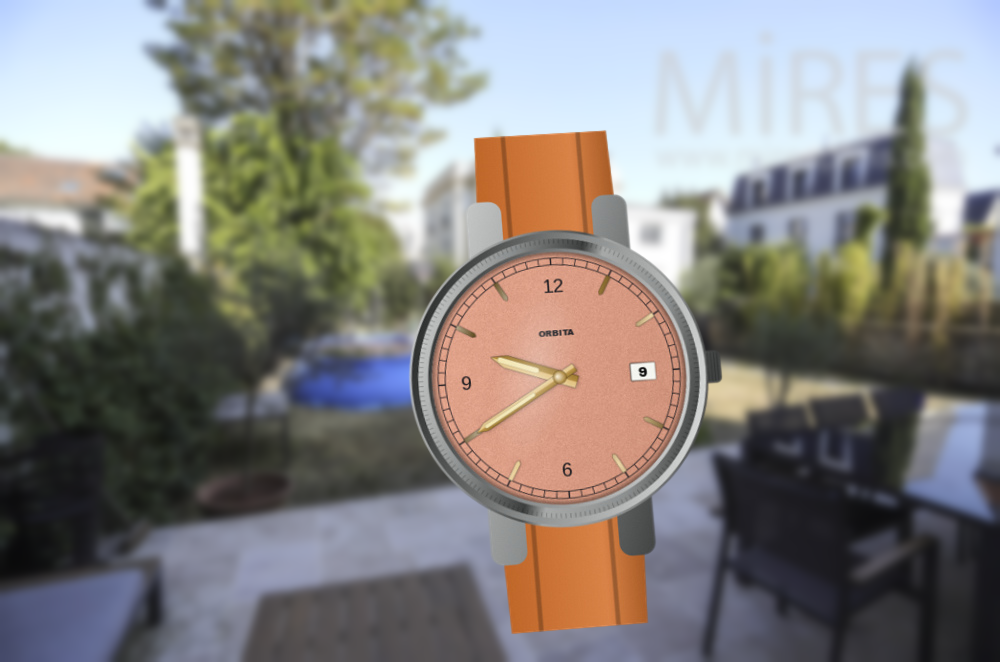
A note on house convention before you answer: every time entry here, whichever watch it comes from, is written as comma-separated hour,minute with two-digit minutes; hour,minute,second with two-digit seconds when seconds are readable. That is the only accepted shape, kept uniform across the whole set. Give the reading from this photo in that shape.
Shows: 9,40
